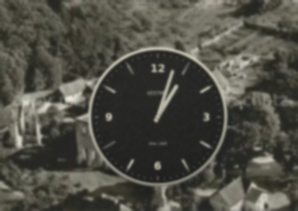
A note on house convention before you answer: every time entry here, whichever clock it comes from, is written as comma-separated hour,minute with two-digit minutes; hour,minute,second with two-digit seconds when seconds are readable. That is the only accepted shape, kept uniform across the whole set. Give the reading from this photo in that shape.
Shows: 1,03
